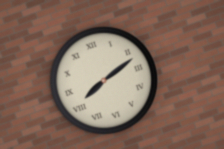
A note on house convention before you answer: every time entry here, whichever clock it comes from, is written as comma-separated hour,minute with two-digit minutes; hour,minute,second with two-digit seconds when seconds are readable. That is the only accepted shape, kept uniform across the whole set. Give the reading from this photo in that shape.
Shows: 8,12
